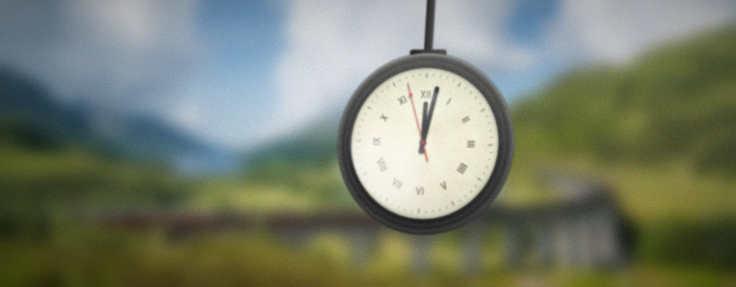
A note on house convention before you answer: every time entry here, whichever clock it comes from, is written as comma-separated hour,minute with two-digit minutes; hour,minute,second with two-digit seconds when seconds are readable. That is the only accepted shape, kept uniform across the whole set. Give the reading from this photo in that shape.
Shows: 12,01,57
